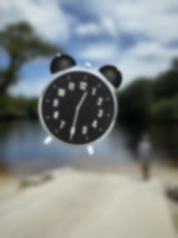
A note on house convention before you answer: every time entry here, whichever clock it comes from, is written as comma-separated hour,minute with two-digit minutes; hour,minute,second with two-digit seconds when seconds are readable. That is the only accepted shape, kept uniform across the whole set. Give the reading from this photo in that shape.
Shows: 12,30
